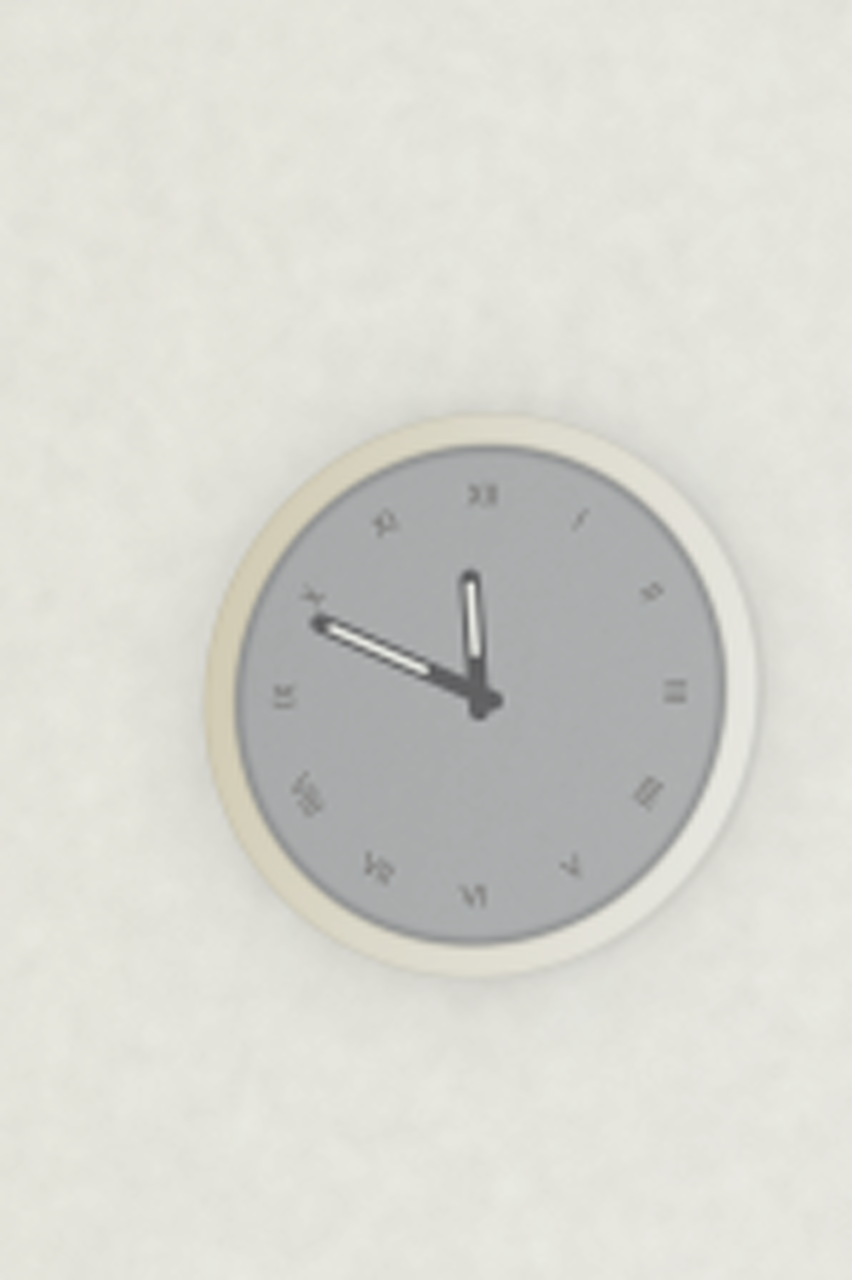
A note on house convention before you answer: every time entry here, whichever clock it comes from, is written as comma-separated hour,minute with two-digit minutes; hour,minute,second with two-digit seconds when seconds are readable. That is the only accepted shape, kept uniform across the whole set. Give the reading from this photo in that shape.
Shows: 11,49
